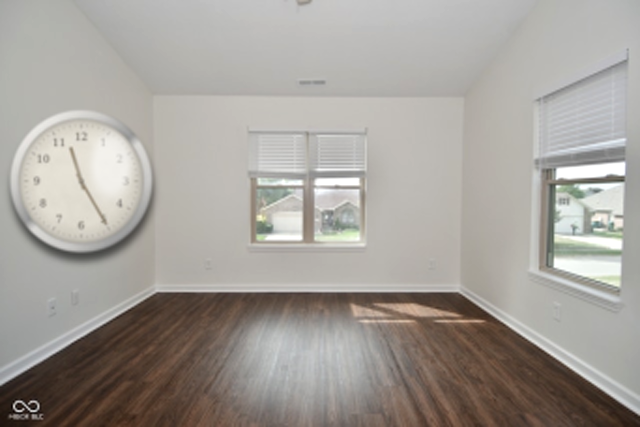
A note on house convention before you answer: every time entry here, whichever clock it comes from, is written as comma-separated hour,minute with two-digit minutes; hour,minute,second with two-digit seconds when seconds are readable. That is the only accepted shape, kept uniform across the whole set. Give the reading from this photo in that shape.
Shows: 11,25
